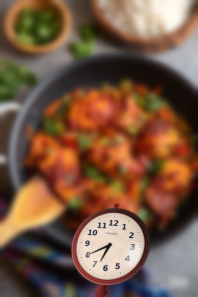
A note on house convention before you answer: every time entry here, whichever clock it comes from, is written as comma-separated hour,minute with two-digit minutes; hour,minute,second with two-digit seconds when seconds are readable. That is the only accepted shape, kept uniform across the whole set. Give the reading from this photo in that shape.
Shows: 6,40
